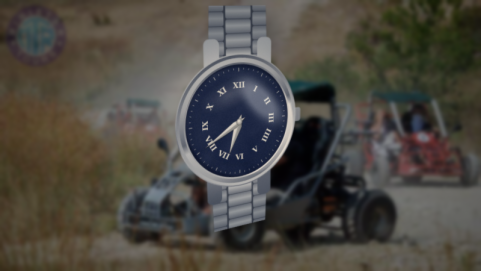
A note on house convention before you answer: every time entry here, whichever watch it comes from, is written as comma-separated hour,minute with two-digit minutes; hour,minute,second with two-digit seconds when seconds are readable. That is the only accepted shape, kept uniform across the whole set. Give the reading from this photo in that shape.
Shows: 6,40
